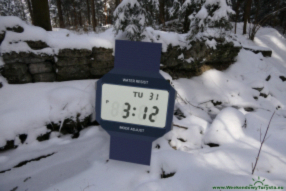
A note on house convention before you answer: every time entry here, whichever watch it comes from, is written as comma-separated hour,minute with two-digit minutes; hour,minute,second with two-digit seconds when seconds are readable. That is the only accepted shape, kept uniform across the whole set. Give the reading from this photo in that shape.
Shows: 3,12
